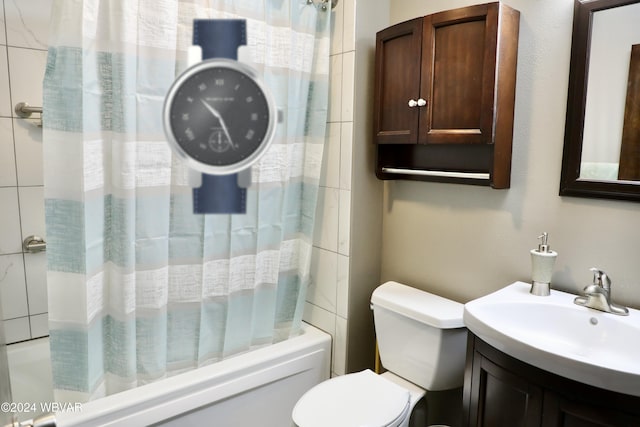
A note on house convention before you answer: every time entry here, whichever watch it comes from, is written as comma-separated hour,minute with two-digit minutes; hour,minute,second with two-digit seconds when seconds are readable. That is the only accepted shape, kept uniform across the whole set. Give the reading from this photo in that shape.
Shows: 10,26
